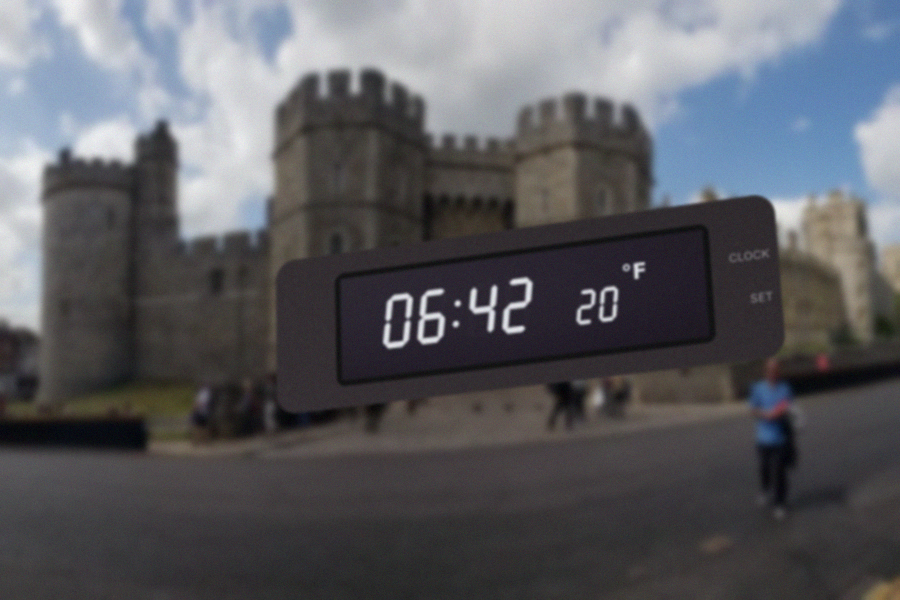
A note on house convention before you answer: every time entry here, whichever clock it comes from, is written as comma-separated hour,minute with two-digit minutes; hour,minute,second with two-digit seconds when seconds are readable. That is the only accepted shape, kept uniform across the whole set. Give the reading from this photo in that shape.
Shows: 6,42
